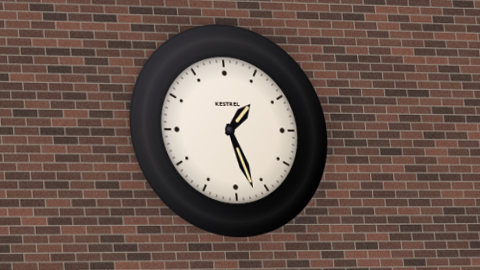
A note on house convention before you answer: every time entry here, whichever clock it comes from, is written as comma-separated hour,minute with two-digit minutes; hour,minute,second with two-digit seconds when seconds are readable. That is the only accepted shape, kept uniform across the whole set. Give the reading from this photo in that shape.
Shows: 1,27
